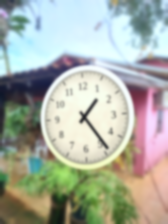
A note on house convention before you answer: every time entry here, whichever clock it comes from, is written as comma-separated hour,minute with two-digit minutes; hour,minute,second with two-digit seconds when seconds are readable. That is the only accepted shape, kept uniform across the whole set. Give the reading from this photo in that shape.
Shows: 1,24
